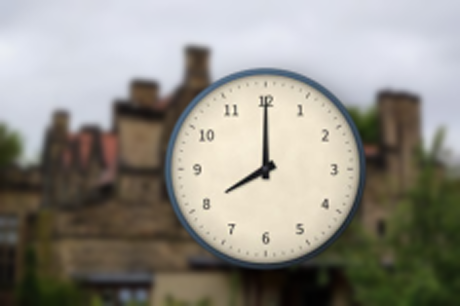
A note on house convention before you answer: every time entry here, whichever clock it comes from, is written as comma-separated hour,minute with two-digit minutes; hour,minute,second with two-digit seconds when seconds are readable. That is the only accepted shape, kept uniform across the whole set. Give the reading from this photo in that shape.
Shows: 8,00
